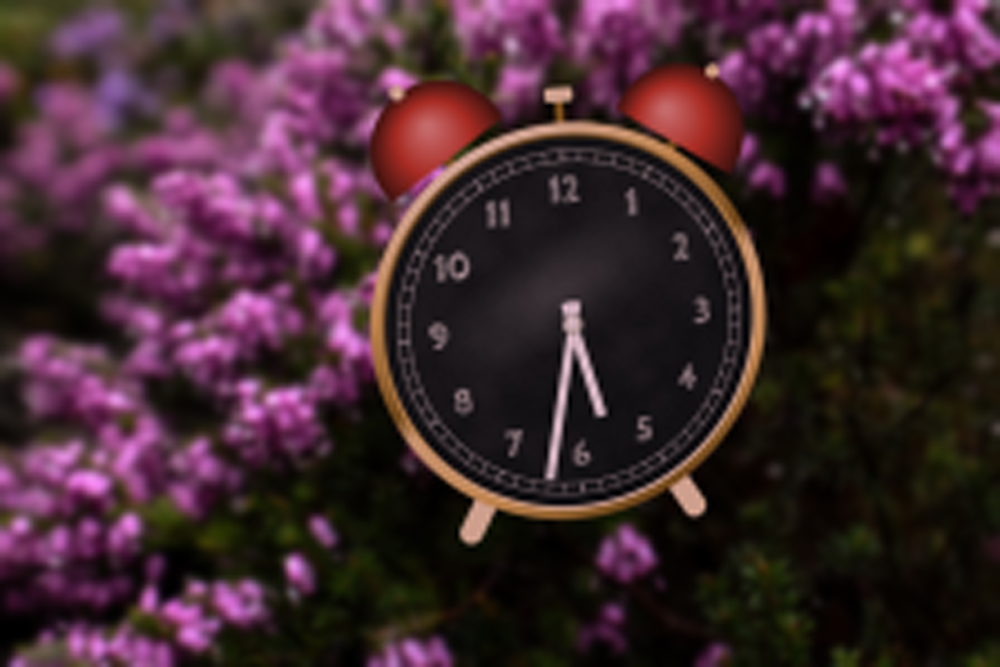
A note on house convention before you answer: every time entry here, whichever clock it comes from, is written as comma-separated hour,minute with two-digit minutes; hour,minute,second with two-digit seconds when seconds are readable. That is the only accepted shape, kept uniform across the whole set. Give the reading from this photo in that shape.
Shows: 5,32
